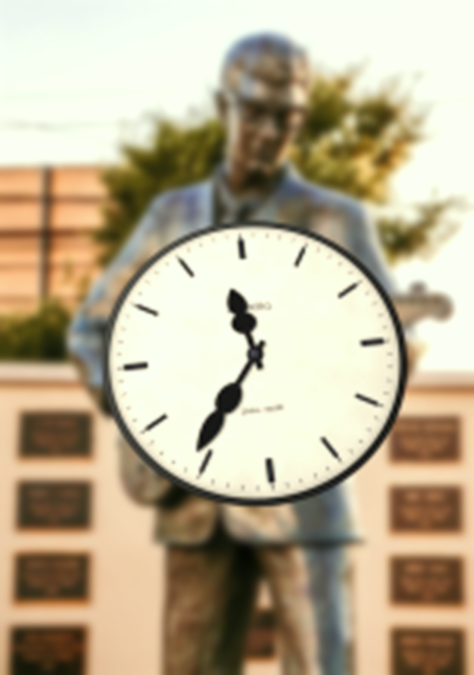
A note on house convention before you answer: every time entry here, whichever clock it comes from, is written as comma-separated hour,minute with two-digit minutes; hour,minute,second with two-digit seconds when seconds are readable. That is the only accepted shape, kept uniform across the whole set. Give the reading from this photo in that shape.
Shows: 11,36
